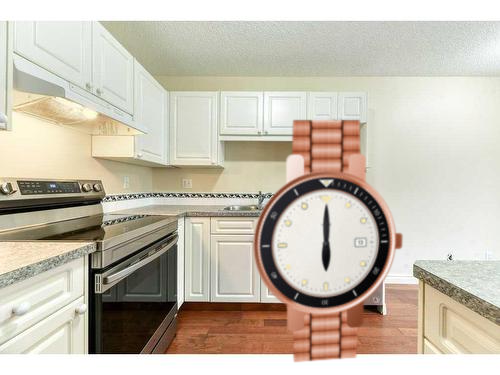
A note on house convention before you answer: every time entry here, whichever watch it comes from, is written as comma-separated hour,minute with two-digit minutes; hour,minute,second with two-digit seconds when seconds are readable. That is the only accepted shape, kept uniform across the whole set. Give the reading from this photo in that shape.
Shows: 6,00
